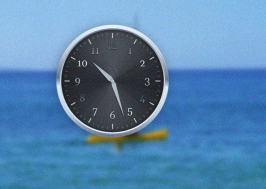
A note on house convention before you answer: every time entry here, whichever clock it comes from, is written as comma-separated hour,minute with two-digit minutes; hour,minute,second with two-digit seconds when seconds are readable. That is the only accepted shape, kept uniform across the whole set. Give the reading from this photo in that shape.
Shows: 10,27
